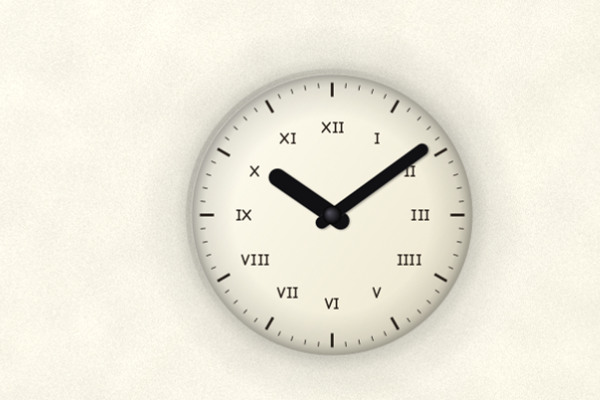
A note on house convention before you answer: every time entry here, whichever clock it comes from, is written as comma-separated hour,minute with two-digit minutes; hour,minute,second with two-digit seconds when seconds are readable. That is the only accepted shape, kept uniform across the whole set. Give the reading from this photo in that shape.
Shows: 10,09
